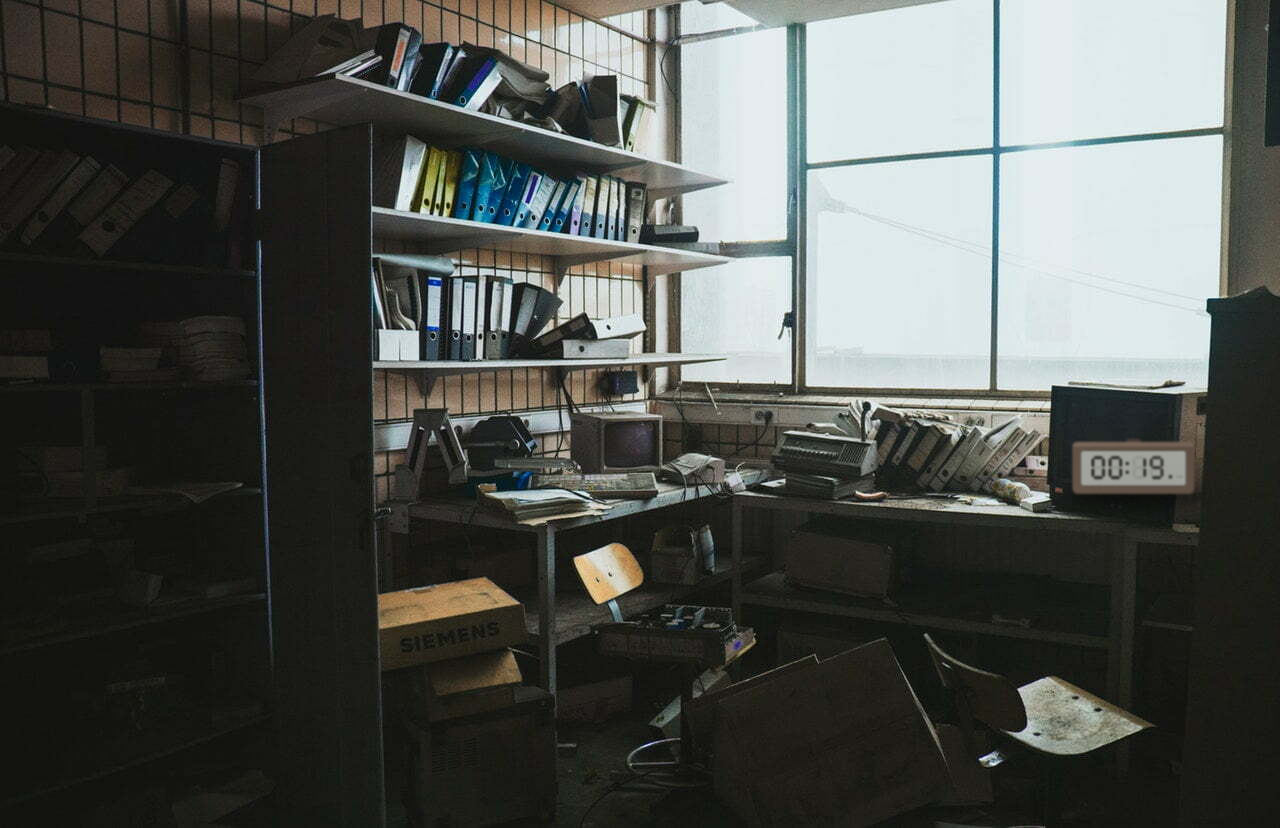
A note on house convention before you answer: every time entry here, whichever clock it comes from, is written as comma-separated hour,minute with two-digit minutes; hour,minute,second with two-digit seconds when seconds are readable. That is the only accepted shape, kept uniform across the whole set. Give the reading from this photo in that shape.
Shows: 0,19
